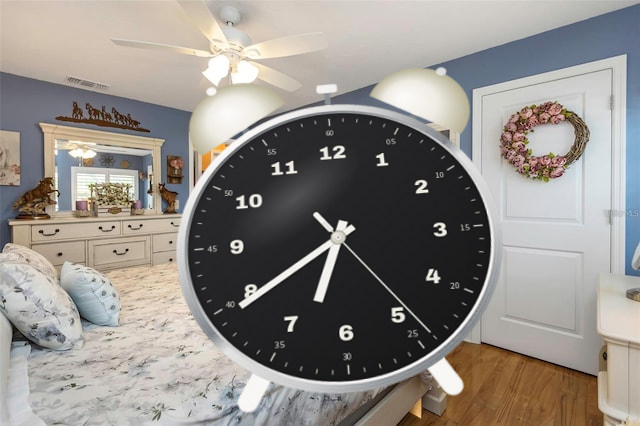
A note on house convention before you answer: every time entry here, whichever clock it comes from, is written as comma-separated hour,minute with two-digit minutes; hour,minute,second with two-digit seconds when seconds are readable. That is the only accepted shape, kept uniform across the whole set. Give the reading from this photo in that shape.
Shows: 6,39,24
